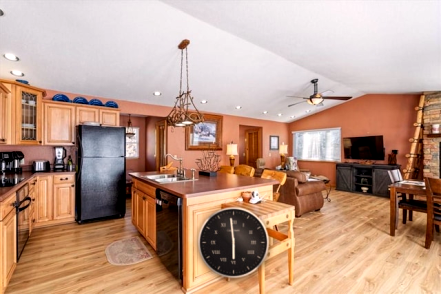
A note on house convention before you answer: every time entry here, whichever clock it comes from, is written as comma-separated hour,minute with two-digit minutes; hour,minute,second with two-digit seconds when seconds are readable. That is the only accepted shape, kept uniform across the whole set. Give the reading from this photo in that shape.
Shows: 5,59
